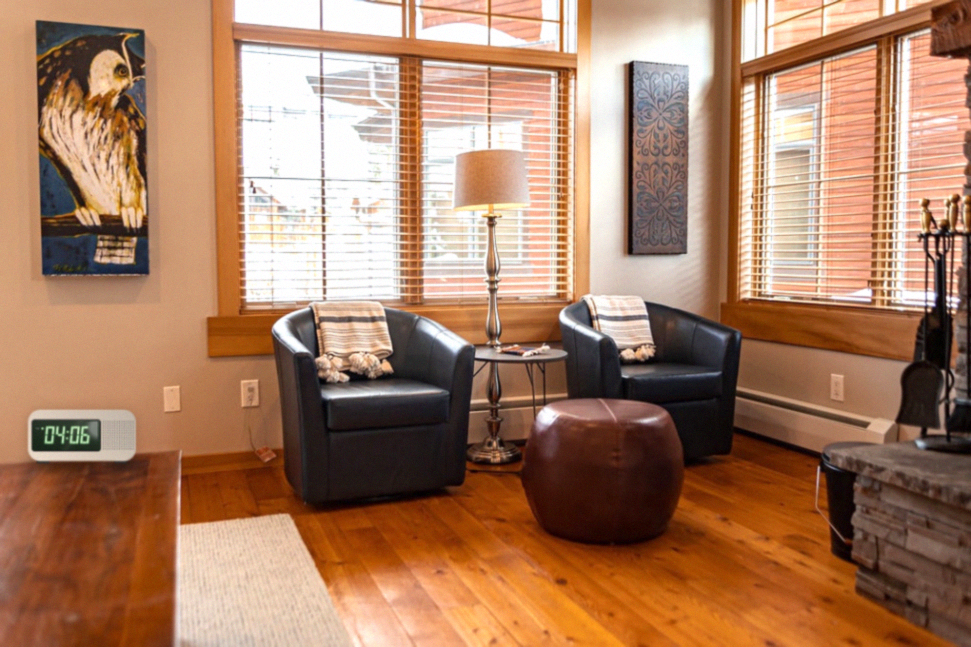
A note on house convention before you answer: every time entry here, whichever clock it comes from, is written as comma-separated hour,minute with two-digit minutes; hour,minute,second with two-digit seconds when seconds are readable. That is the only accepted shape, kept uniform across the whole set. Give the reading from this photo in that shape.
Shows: 4,06
